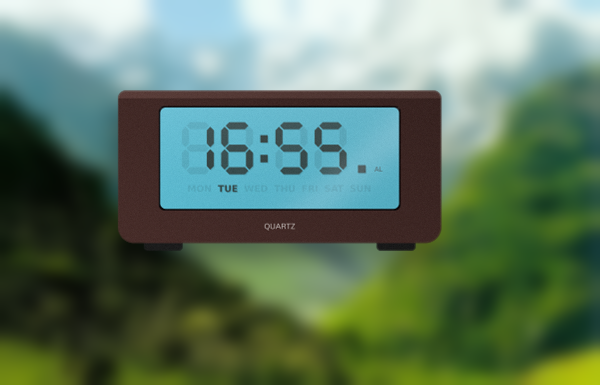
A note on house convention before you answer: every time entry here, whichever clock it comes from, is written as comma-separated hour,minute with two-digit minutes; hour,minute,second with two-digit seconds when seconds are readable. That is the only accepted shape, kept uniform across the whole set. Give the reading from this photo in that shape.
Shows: 16,55
